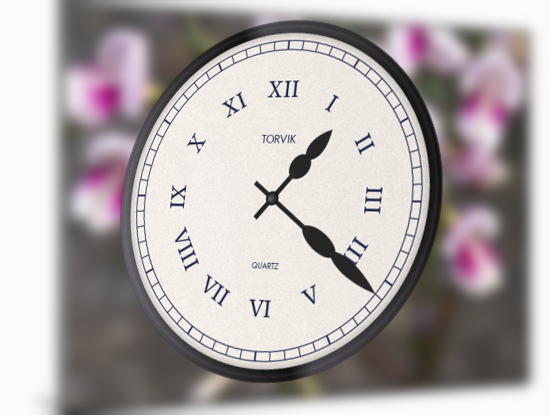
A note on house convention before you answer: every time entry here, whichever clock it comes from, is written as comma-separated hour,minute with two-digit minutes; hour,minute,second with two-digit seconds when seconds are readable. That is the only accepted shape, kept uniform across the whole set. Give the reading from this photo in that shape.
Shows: 1,21
